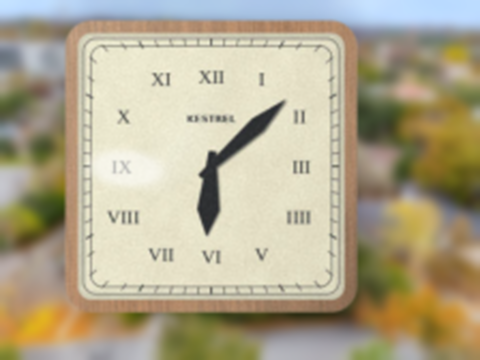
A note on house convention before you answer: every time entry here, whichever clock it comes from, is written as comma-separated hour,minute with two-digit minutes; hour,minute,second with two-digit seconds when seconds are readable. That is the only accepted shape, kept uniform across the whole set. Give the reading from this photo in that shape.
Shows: 6,08
